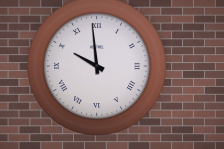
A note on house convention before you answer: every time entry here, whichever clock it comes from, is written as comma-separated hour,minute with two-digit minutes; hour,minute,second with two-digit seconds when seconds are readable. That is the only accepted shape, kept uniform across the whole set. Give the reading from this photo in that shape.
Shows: 9,59
